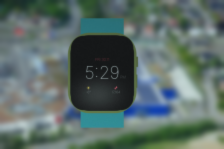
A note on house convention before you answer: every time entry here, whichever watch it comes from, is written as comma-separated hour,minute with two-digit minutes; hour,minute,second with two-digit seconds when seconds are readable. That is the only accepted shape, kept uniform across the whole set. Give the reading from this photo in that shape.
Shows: 5,29
